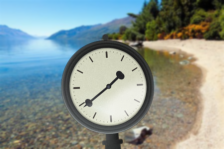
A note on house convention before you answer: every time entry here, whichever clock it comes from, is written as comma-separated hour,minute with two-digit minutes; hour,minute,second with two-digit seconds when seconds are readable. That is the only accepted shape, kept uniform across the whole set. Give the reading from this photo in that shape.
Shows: 1,39
